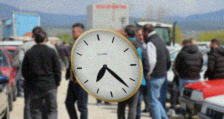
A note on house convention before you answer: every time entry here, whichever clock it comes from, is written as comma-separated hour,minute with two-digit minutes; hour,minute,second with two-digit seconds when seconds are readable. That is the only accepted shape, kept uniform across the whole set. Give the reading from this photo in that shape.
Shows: 7,23
